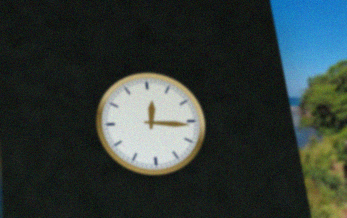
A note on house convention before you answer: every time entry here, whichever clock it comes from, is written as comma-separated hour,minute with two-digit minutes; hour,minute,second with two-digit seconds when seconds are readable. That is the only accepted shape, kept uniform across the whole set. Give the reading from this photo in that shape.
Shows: 12,16
